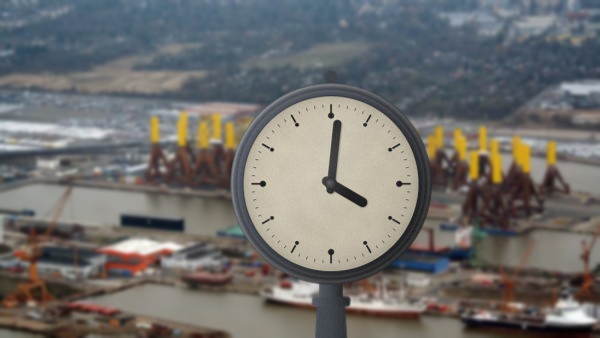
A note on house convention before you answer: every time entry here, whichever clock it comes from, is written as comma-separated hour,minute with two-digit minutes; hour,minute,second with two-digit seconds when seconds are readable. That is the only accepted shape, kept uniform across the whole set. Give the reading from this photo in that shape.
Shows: 4,01
